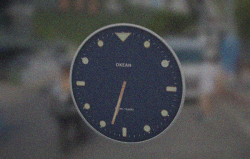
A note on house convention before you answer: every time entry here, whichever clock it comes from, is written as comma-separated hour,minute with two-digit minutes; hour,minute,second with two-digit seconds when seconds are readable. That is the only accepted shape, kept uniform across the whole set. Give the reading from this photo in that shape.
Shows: 6,33
